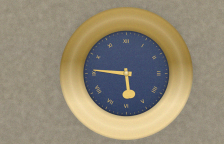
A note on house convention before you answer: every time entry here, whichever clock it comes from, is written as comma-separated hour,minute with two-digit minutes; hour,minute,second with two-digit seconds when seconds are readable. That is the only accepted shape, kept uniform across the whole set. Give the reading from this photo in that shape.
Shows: 5,46
